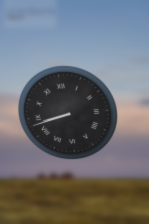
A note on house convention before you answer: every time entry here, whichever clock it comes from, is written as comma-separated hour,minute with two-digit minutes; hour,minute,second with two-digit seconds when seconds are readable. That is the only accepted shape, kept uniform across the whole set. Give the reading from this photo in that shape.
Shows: 8,43
